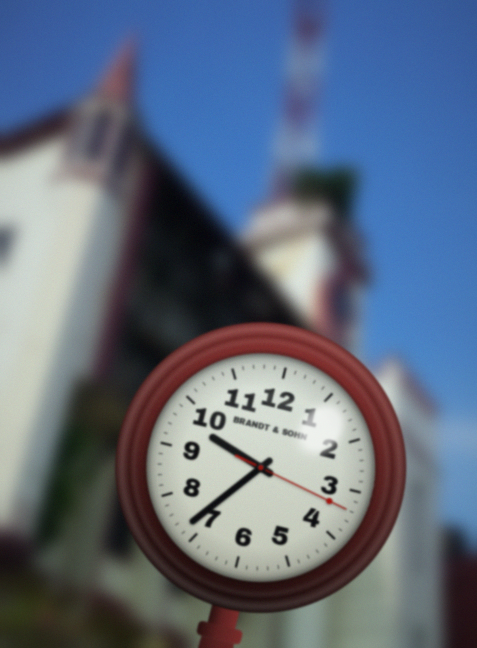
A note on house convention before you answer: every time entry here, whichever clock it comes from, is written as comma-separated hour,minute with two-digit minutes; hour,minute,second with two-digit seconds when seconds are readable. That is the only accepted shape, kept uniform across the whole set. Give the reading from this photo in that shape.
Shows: 9,36,17
